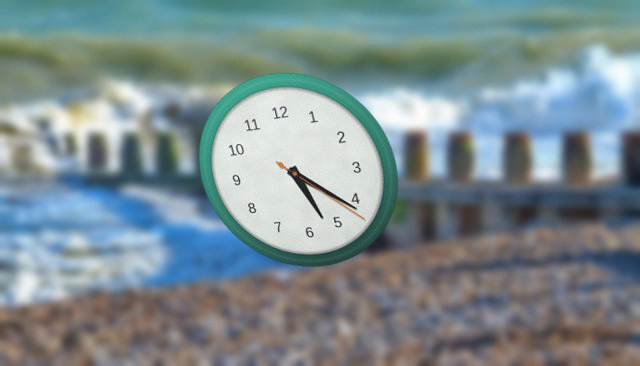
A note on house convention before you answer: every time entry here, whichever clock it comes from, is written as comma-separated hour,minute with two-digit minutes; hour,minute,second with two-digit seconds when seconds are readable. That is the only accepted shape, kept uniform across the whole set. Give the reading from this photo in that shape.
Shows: 5,21,22
